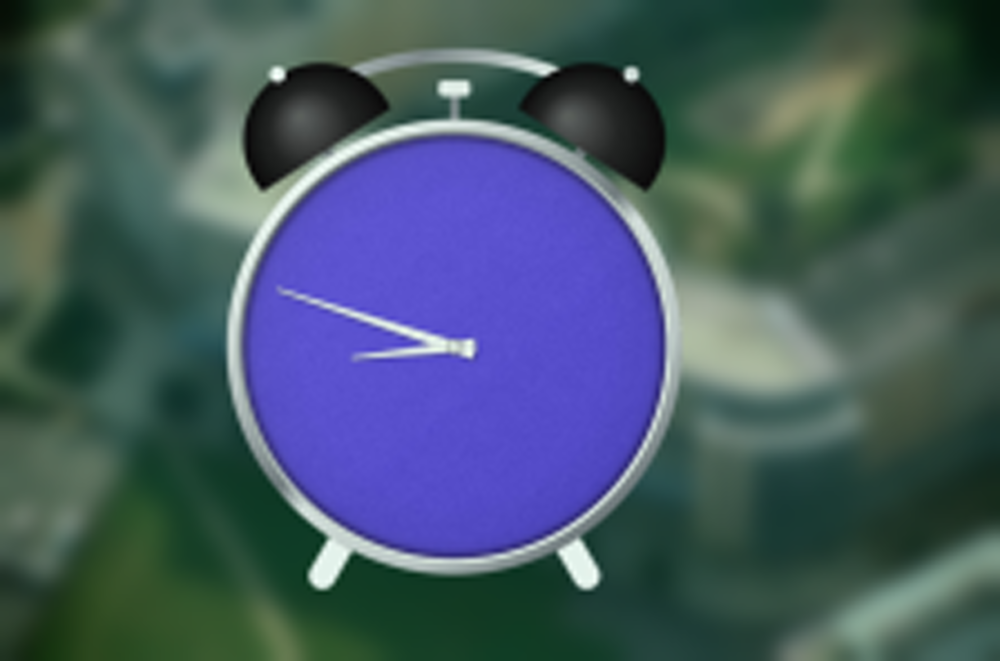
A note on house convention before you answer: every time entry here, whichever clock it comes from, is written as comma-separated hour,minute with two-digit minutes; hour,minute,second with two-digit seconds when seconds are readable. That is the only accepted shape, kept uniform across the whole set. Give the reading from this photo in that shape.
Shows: 8,48
